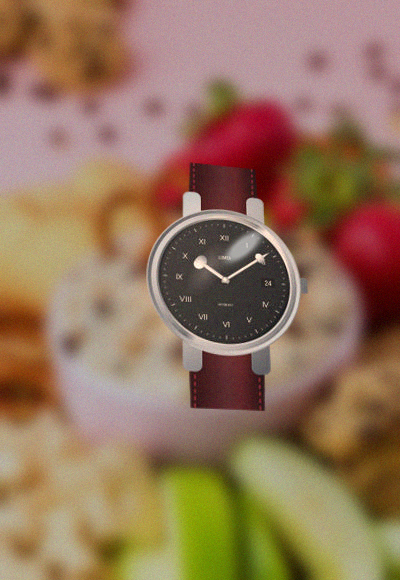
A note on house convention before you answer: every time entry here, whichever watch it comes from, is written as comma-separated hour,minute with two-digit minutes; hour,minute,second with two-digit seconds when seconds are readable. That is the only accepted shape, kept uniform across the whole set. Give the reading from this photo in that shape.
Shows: 10,09
